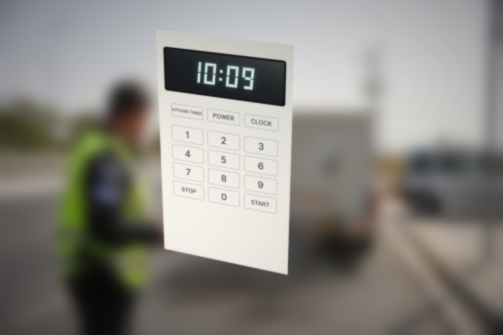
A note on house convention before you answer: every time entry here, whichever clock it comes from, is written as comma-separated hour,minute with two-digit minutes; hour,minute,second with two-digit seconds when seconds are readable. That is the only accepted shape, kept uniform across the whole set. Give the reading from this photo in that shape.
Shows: 10,09
